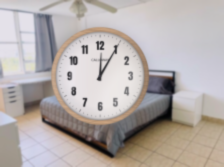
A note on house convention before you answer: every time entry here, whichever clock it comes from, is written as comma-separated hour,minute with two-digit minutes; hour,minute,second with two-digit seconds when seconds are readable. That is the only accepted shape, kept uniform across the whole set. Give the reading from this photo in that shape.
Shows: 12,05
